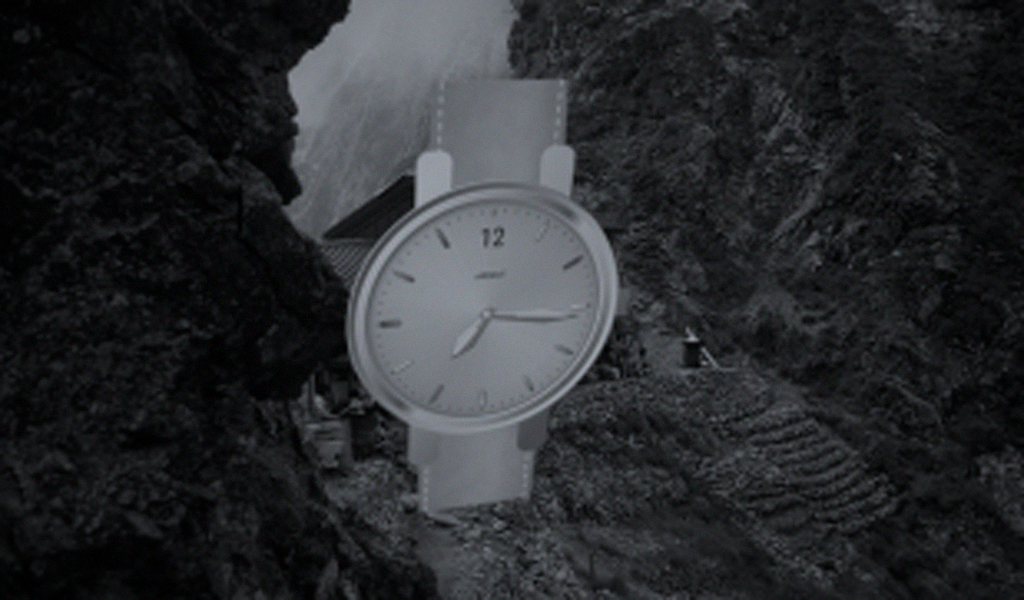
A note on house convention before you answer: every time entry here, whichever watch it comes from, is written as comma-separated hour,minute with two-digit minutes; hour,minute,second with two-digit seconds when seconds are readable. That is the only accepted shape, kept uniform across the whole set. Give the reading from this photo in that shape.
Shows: 7,16
